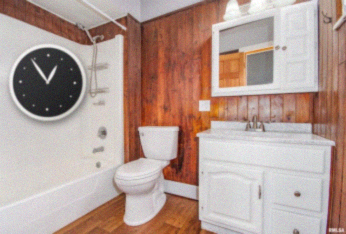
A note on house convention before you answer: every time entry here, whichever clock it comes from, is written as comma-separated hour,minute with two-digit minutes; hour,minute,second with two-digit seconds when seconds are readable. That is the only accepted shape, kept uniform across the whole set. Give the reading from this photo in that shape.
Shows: 12,54
